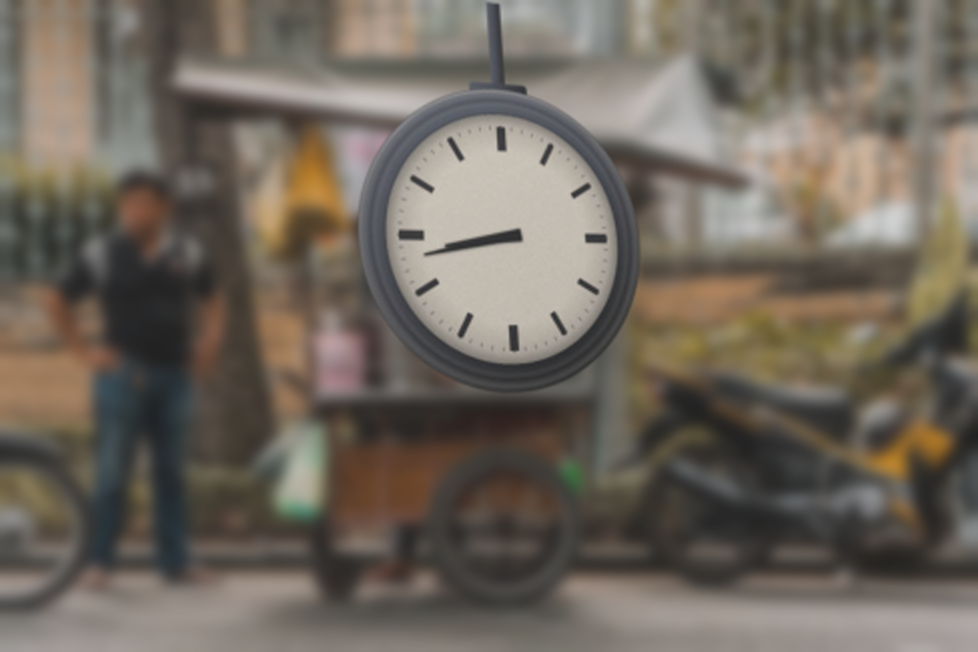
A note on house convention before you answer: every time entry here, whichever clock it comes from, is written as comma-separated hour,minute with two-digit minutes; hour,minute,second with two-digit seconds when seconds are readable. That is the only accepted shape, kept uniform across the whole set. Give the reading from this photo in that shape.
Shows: 8,43
